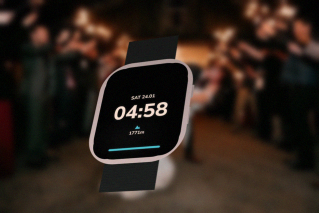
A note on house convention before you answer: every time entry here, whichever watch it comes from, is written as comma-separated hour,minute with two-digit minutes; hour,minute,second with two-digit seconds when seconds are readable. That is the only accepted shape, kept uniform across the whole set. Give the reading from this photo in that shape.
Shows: 4,58
